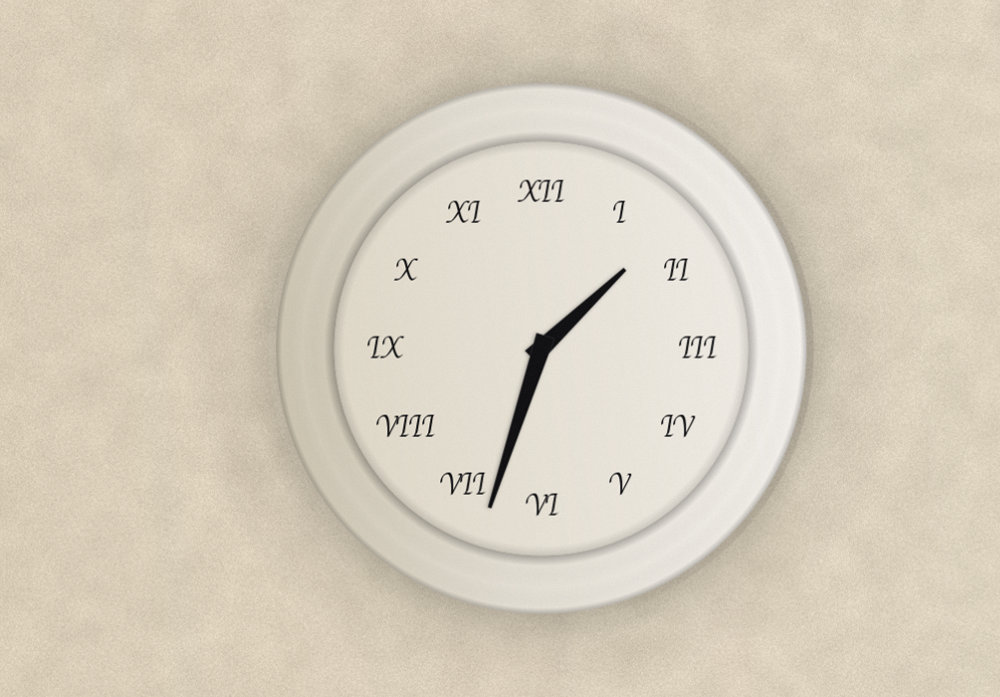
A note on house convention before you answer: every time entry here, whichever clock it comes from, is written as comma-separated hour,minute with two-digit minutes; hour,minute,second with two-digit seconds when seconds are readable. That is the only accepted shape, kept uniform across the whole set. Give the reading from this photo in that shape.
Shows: 1,33
